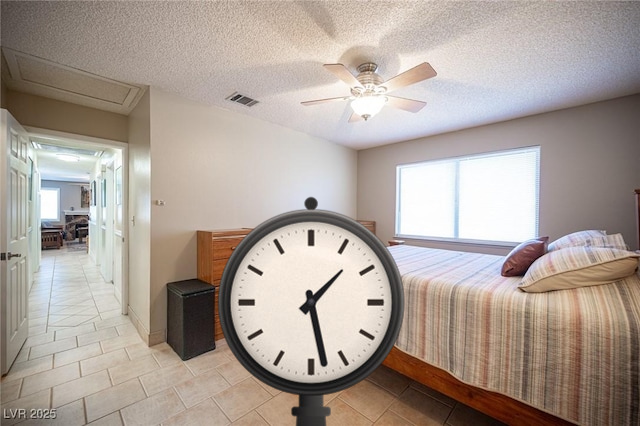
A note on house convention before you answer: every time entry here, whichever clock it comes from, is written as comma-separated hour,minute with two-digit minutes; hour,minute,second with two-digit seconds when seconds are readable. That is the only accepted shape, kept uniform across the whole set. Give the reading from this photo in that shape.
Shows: 1,28
